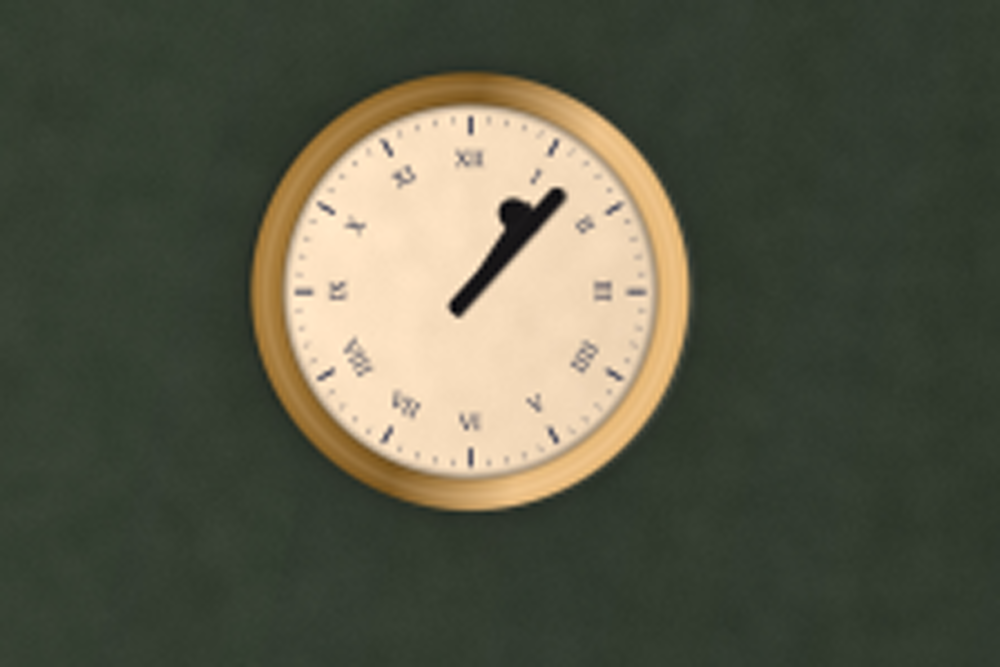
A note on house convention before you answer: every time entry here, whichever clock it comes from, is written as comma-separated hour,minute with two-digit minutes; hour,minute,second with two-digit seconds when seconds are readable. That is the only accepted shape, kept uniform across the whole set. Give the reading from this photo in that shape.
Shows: 1,07
